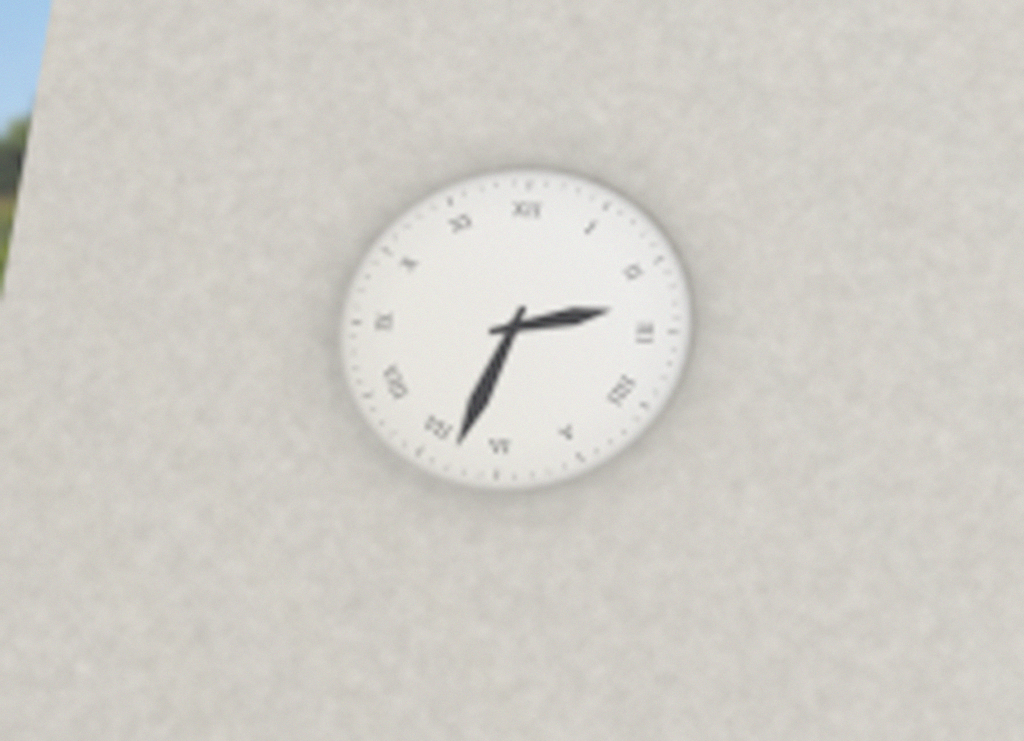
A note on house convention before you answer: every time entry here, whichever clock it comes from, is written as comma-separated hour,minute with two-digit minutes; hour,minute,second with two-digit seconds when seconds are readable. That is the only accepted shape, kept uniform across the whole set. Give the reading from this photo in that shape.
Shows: 2,33
